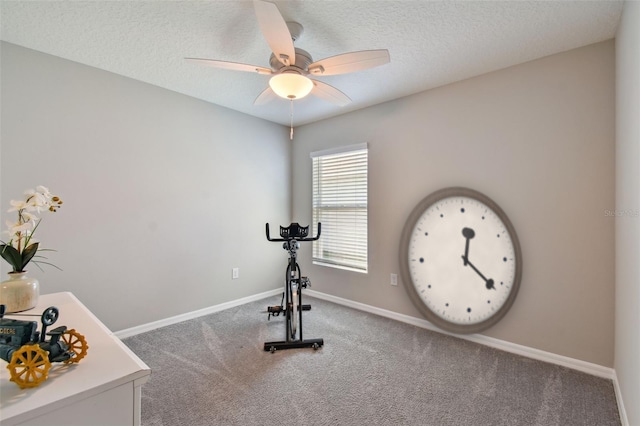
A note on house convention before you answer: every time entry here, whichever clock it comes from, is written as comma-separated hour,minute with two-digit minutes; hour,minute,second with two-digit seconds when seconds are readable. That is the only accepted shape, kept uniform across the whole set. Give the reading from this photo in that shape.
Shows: 12,22
